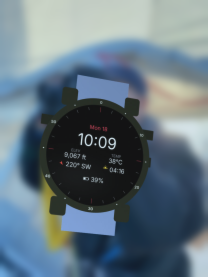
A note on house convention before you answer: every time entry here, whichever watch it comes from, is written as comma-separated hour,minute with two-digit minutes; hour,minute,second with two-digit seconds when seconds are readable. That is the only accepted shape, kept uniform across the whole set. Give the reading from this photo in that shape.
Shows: 10,09
